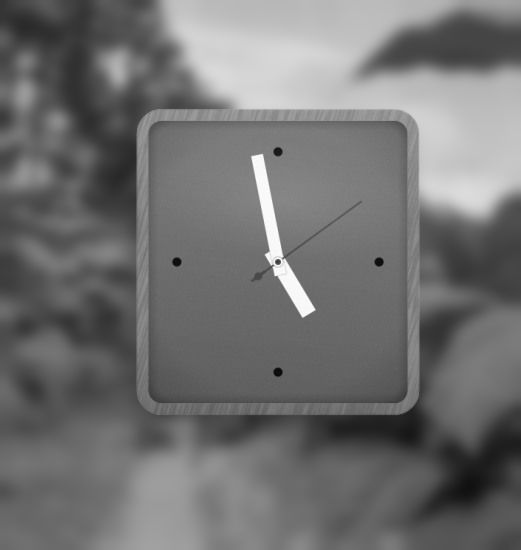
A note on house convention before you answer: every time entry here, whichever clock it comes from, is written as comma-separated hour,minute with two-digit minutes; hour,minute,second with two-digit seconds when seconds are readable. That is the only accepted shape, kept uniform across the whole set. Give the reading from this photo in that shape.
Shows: 4,58,09
